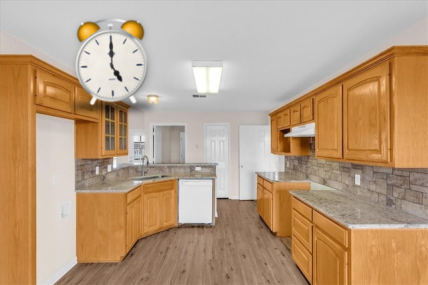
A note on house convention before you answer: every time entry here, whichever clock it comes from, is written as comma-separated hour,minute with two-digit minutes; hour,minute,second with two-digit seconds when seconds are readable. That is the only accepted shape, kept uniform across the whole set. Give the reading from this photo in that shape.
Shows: 5,00
